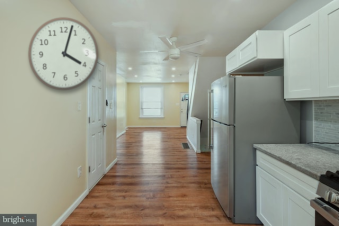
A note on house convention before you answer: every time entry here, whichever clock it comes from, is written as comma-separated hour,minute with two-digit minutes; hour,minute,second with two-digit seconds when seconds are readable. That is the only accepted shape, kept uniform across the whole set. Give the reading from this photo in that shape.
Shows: 4,03
